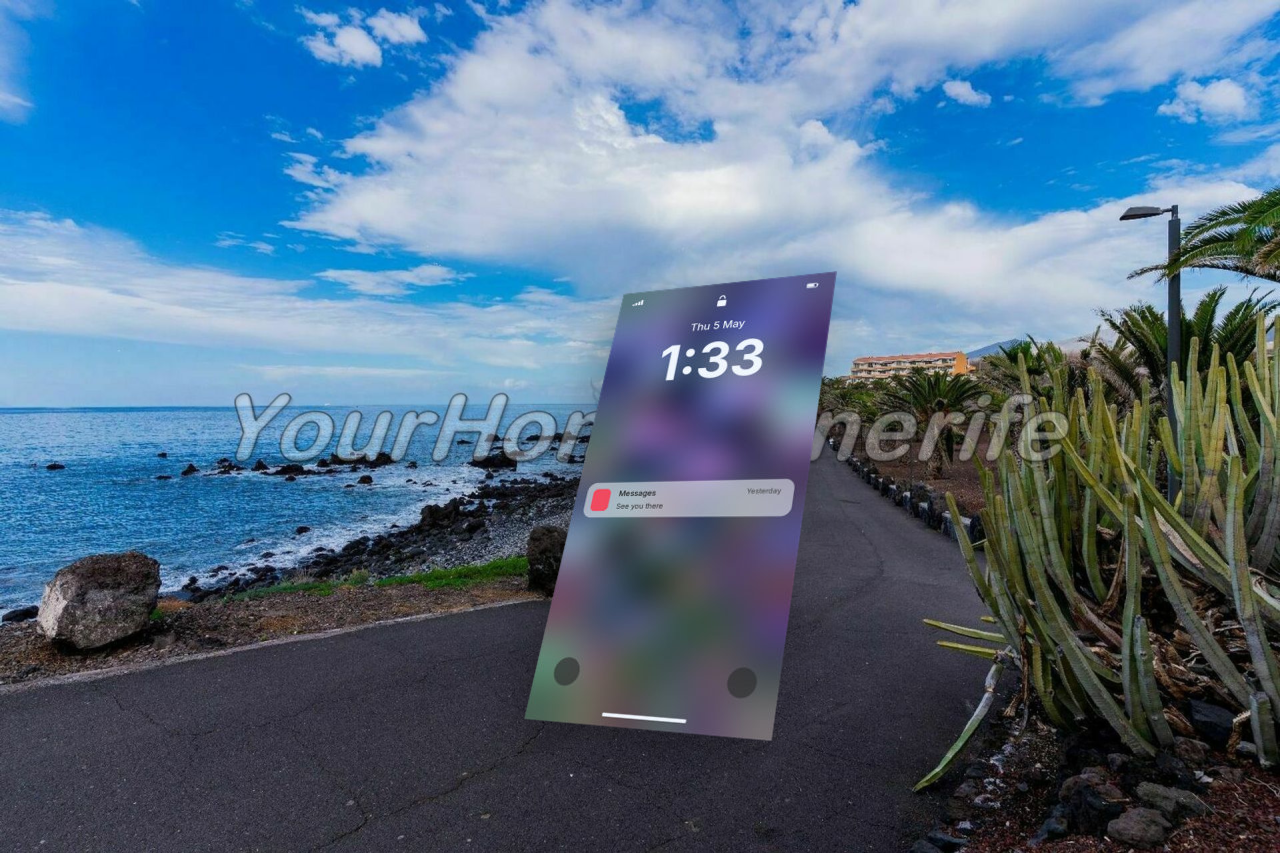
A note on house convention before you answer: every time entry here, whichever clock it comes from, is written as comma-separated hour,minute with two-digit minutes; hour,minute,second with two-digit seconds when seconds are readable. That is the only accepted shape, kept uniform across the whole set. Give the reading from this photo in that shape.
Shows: 1,33
